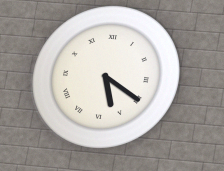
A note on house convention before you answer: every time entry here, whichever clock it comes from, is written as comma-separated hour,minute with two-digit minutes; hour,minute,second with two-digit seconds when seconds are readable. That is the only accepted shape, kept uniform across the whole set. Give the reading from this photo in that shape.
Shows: 5,20
